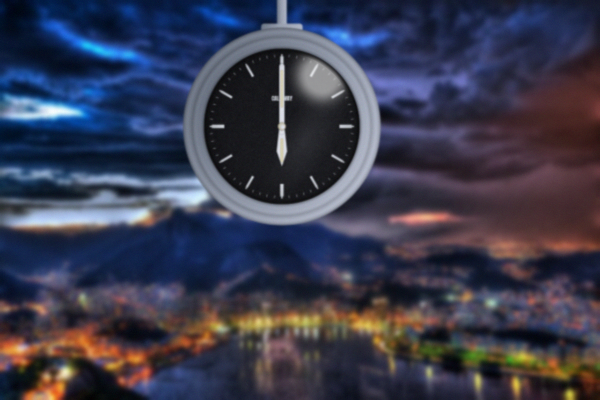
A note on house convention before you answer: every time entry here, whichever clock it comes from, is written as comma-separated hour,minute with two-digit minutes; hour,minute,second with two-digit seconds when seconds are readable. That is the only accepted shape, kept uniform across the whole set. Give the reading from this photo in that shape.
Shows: 6,00
